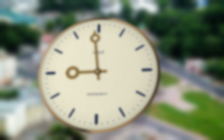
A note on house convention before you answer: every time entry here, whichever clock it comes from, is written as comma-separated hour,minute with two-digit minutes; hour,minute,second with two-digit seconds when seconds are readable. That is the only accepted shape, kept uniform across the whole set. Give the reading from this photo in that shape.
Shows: 8,59
